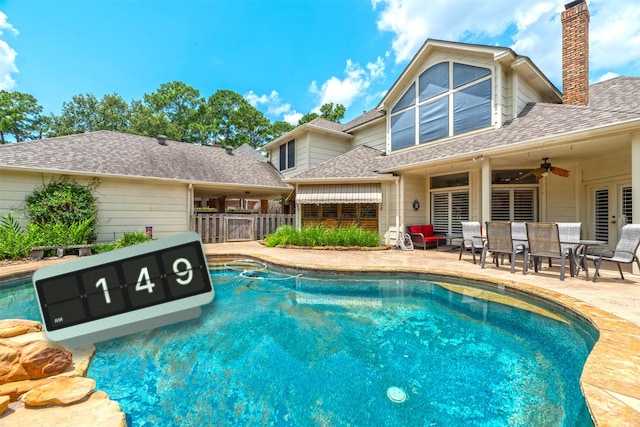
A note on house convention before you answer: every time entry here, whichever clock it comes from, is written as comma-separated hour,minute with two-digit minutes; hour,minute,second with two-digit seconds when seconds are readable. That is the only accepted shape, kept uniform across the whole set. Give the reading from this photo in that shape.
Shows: 1,49
